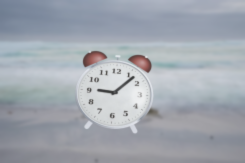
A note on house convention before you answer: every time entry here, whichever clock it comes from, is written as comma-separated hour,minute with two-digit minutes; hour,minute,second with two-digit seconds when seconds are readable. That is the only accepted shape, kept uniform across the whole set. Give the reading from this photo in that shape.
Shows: 9,07
